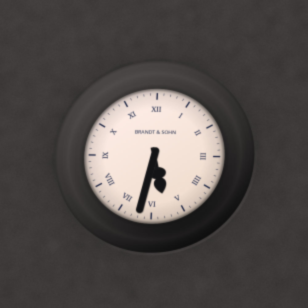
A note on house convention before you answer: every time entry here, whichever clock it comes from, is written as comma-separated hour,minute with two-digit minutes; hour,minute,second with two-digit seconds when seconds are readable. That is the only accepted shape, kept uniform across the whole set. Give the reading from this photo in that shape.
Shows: 5,32
